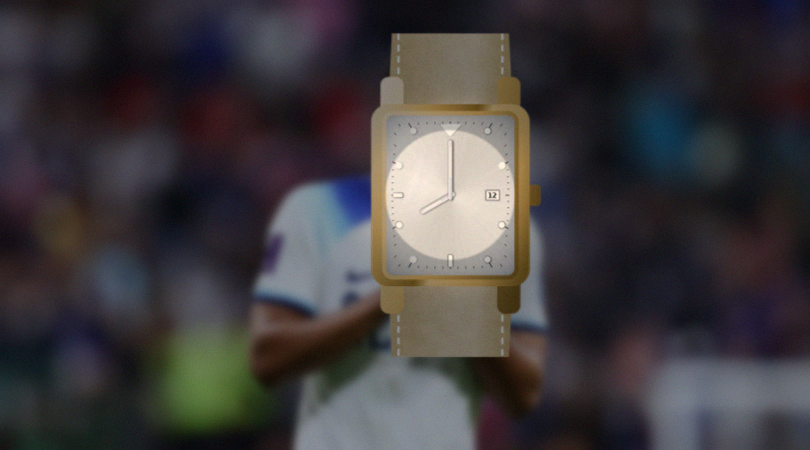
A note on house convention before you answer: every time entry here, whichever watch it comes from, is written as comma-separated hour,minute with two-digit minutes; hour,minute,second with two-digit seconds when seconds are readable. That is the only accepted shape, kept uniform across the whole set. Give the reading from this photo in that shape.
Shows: 8,00
